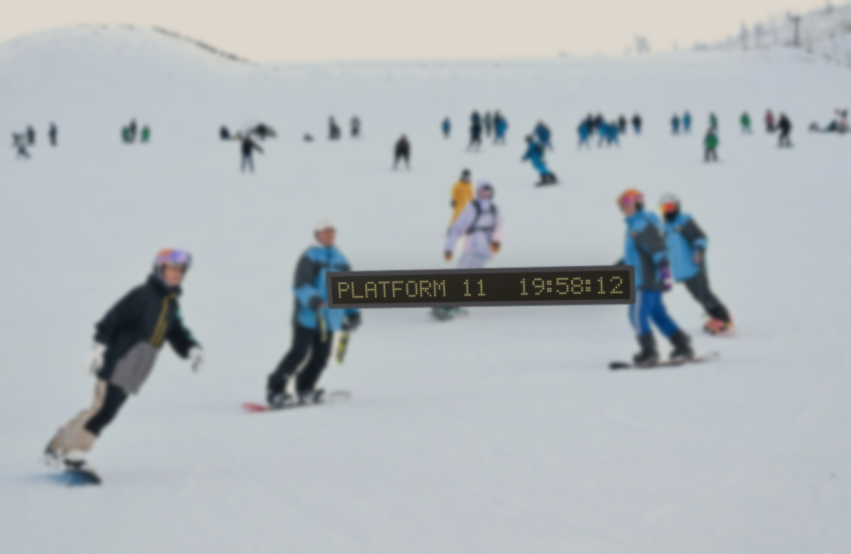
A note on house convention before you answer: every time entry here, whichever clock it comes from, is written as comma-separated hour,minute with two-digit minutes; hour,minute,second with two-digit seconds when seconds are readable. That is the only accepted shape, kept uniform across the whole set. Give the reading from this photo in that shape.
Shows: 19,58,12
